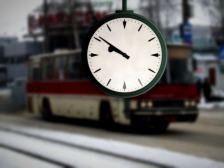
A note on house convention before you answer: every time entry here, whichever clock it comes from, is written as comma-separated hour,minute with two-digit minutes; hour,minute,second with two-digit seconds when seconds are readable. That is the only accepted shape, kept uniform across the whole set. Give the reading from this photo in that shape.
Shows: 9,51
